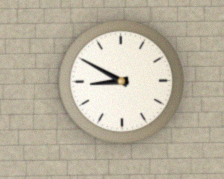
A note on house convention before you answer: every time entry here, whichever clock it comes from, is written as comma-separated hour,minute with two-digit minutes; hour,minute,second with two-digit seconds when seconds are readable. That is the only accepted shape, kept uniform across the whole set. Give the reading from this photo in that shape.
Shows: 8,50
